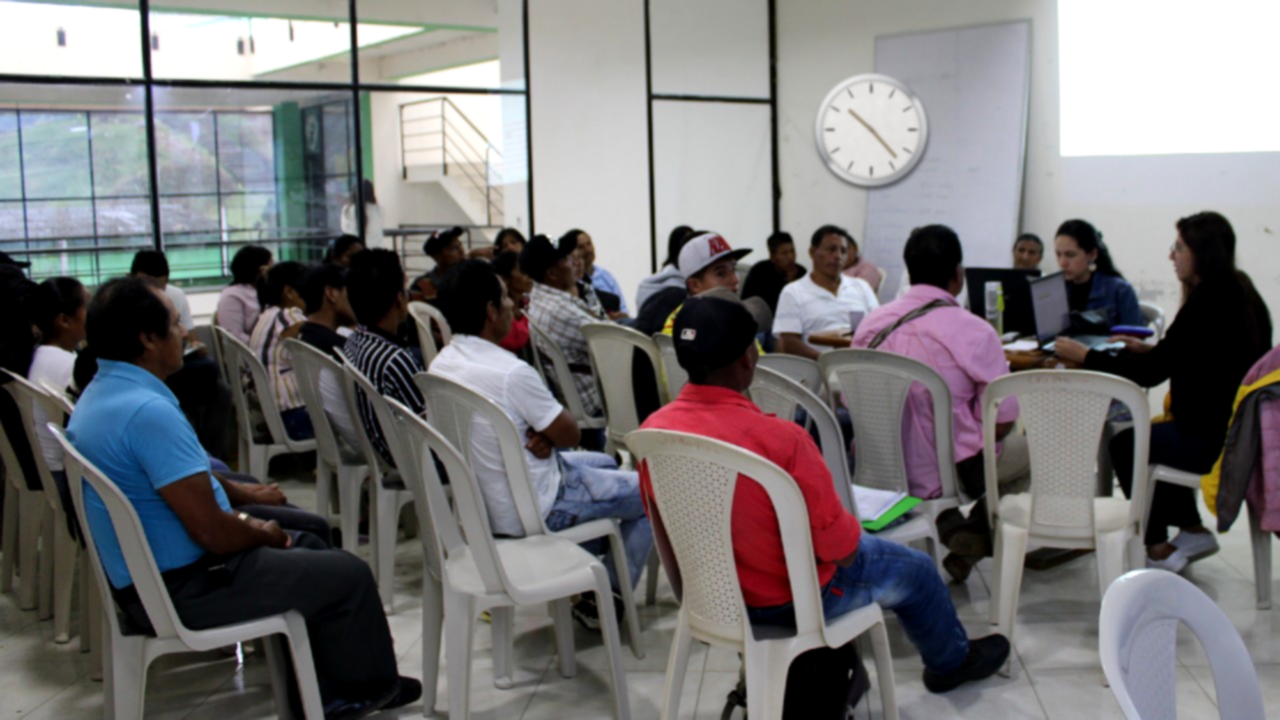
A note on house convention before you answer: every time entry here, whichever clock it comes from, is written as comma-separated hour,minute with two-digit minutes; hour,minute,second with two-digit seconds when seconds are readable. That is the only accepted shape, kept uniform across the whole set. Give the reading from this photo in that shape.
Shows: 10,23
